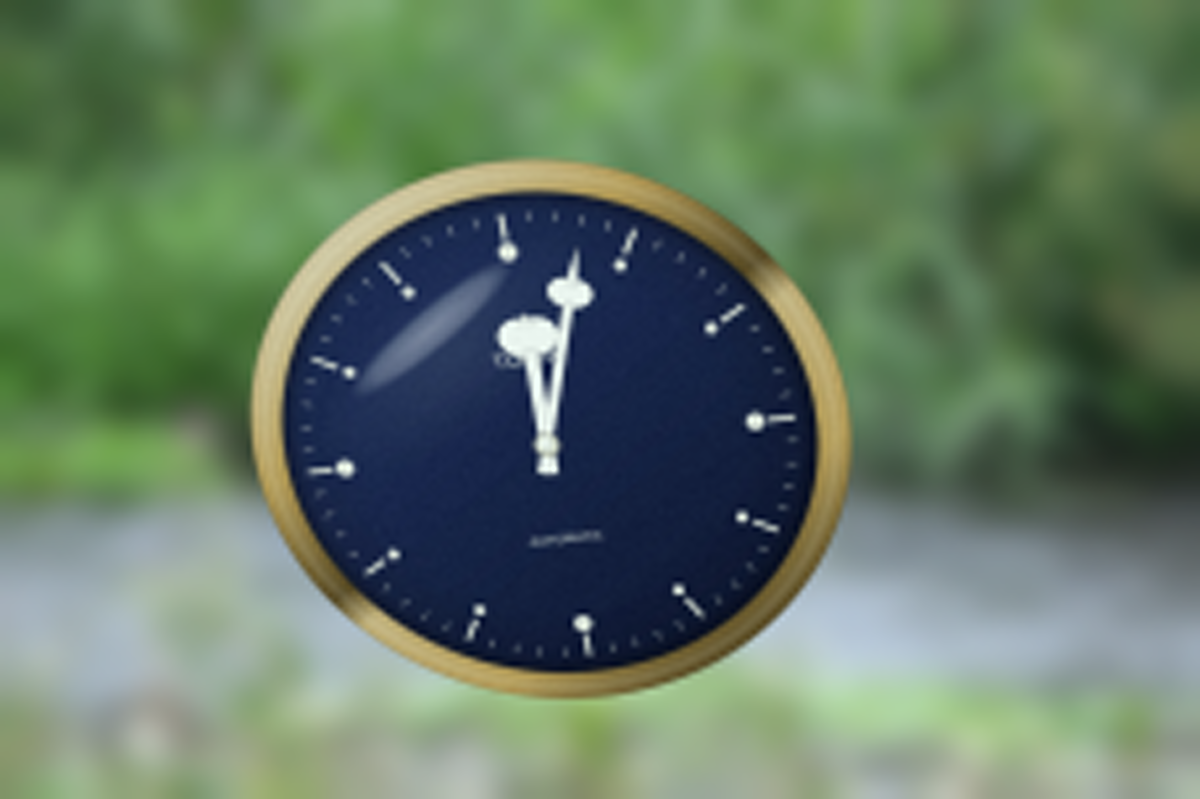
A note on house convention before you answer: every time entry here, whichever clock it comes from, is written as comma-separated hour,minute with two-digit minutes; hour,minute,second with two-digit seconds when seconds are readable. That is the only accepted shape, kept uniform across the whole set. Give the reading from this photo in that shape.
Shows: 12,03
